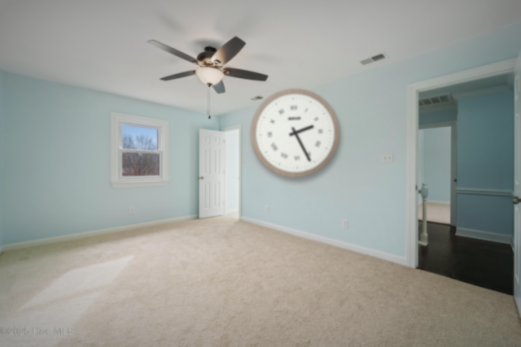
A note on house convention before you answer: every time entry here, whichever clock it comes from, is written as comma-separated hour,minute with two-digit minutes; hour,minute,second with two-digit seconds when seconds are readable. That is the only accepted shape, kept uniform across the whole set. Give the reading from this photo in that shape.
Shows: 2,26
